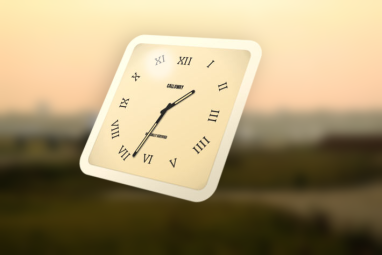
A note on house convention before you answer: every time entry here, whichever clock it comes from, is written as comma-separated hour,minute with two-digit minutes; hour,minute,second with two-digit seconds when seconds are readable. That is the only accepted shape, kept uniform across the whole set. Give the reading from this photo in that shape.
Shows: 1,33
